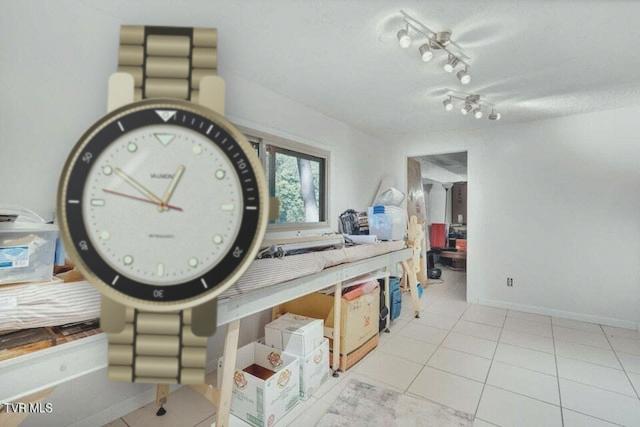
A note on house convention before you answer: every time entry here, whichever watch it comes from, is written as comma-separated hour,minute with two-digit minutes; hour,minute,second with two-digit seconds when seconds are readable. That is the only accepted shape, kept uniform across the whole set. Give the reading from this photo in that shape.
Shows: 12,50,47
